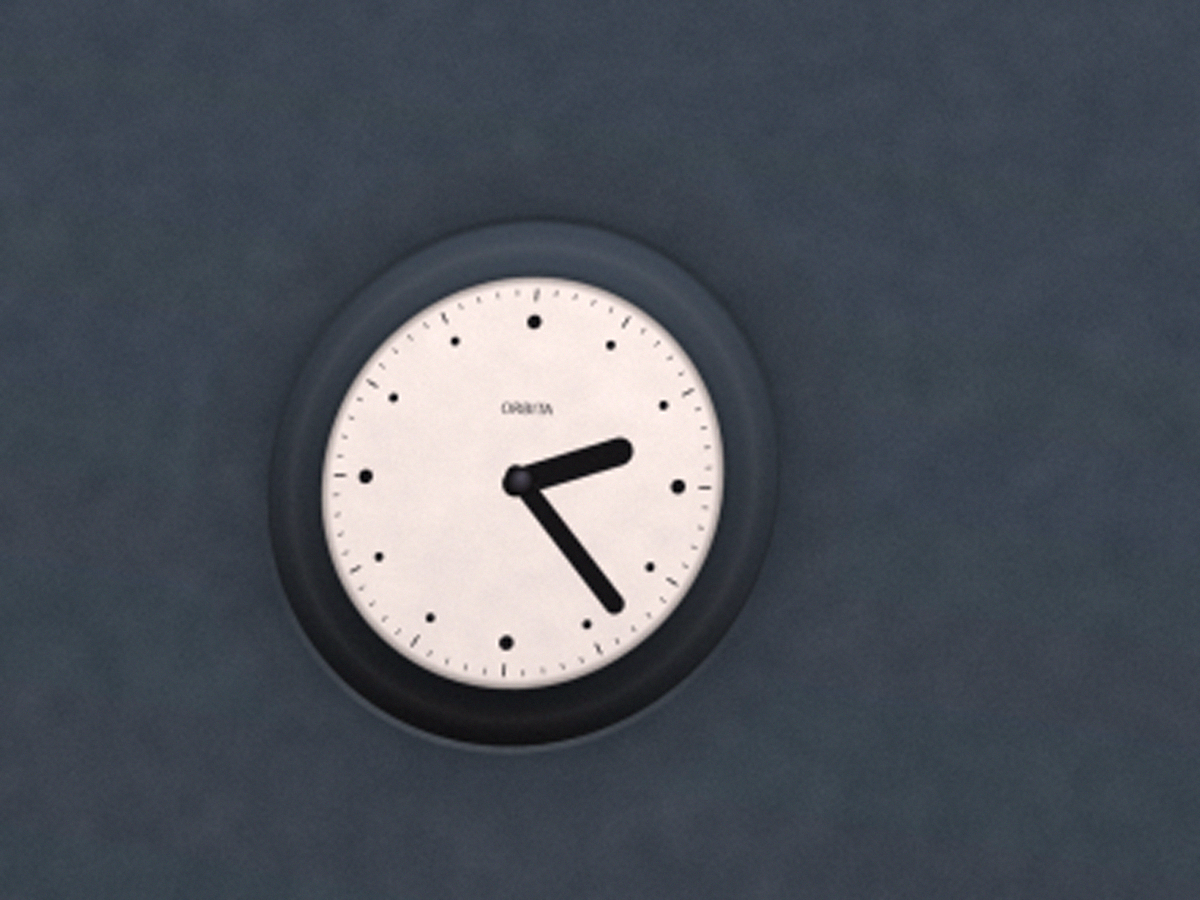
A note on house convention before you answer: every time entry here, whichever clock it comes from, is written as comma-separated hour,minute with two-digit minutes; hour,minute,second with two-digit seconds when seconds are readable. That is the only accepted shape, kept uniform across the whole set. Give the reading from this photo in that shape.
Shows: 2,23
